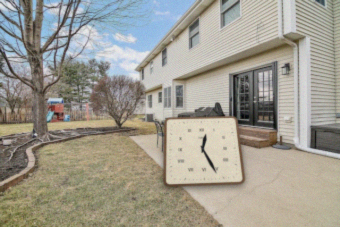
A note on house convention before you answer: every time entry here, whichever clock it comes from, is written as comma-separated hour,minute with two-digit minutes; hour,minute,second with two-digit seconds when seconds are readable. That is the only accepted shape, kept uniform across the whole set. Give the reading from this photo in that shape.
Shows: 12,26
